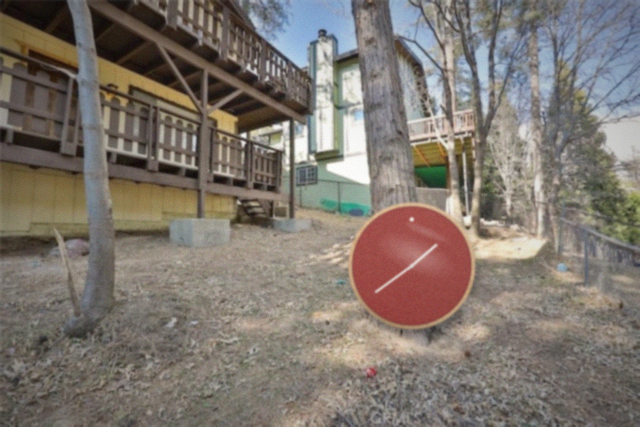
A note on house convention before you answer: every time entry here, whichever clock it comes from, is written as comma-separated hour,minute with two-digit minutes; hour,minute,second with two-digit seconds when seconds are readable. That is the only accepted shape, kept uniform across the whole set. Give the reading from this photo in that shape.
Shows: 1,39
